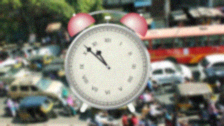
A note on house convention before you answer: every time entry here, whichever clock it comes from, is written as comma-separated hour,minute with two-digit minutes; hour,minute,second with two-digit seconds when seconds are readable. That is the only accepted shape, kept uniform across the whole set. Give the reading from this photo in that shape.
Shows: 10,52
